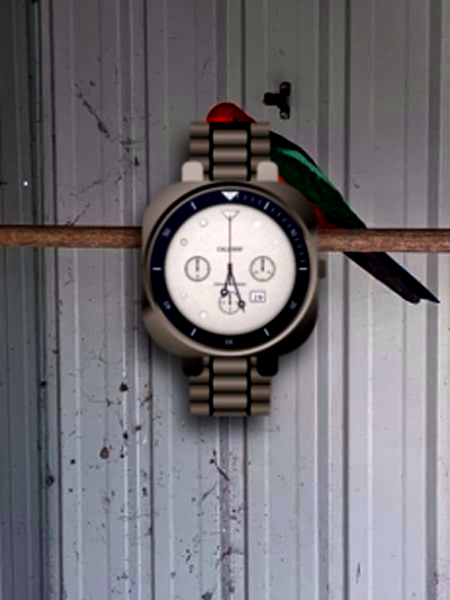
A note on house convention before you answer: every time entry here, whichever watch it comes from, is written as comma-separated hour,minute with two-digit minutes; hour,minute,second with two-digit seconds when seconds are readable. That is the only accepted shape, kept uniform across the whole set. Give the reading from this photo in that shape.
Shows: 6,27
